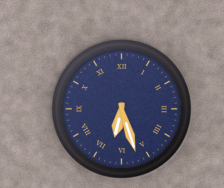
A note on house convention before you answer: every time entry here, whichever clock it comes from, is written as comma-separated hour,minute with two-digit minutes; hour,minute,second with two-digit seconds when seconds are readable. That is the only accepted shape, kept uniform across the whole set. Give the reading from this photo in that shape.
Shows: 6,27
